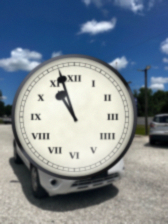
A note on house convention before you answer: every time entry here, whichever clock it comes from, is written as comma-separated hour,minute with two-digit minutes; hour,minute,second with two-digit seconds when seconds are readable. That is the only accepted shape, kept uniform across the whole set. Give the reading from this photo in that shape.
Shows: 10,57
